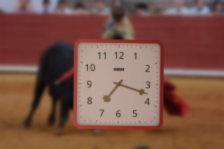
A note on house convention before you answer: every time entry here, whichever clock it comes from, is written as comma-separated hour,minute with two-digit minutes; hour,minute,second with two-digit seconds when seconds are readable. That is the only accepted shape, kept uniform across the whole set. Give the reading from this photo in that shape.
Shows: 7,18
